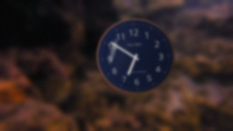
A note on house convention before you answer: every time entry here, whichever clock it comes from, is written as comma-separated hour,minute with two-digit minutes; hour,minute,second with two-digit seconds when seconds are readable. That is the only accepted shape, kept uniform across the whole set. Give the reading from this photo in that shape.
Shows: 6,51
